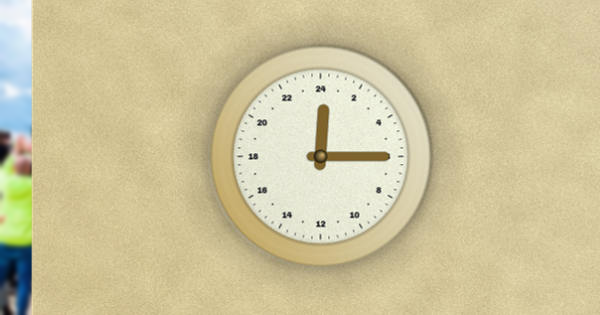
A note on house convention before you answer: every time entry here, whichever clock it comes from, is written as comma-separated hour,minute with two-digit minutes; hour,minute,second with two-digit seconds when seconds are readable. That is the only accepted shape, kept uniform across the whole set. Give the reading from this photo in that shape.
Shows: 0,15
